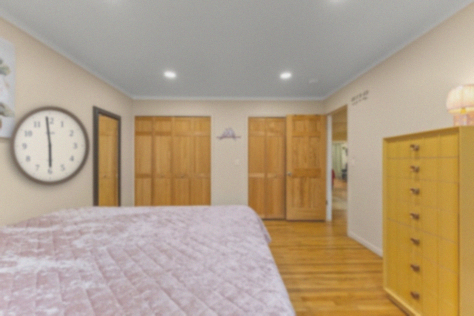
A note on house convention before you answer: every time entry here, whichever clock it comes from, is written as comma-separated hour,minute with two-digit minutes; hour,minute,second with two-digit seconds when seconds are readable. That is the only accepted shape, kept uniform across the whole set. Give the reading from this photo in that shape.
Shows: 5,59
